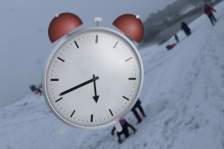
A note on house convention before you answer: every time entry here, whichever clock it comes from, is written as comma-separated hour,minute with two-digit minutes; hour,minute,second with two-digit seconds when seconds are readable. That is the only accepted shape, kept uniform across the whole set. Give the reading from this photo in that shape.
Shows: 5,41
